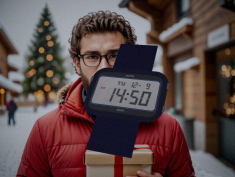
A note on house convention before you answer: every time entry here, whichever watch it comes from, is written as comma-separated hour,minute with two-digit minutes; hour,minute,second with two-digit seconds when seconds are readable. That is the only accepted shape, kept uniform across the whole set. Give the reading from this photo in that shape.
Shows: 14,50
